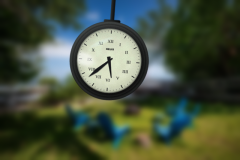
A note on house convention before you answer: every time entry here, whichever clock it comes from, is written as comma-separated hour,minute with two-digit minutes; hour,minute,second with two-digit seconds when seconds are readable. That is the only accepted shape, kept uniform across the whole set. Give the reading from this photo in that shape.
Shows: 5,38
